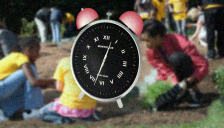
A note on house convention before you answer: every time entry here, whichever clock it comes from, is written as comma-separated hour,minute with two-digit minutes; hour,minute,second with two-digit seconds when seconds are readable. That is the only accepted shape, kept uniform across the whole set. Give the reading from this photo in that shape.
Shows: 12,33
